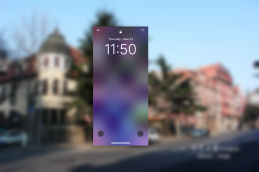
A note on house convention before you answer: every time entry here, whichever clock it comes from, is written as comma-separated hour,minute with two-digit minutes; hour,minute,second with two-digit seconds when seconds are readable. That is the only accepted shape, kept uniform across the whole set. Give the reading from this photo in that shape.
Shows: 11,50
